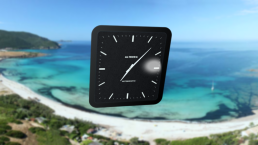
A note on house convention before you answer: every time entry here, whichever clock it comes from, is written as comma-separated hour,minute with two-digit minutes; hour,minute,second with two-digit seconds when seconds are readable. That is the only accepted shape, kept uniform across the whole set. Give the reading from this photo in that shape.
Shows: 7,07
